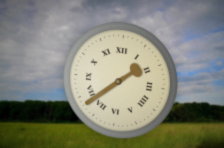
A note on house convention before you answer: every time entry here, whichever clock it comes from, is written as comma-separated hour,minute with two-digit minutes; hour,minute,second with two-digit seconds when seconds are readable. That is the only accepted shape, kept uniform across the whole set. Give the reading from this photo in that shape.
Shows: 1,38
